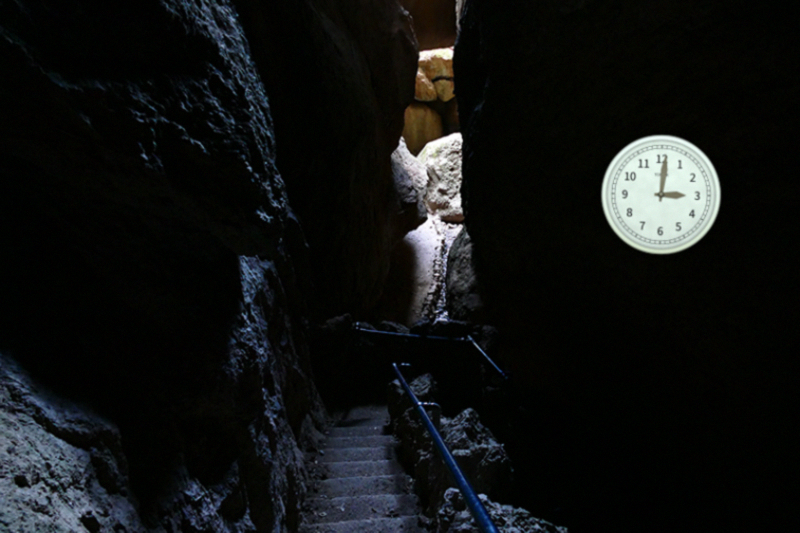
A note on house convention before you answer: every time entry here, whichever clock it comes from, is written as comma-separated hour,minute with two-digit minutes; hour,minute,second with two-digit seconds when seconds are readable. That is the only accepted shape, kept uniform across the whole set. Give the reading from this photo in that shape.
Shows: 3,01
